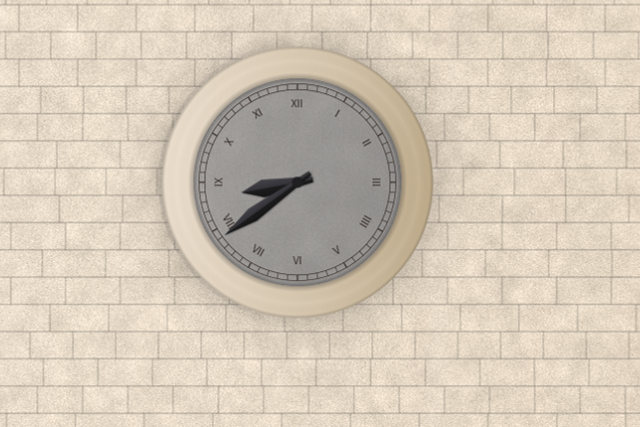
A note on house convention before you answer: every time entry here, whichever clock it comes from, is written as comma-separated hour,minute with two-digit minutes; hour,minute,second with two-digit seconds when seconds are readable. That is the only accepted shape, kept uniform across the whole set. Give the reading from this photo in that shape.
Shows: 8,39
